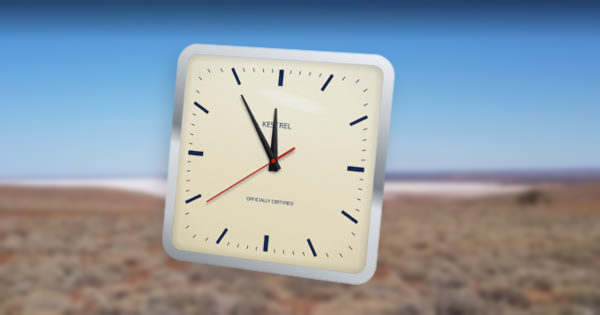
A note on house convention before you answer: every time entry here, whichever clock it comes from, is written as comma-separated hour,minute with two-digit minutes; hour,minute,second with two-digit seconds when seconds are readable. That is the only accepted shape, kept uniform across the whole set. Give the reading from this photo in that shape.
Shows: 11,54,39
